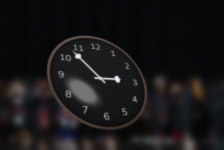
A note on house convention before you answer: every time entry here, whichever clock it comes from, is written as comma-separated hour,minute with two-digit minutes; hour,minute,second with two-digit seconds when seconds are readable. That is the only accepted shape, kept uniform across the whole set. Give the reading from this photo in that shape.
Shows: 2,53
